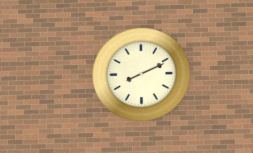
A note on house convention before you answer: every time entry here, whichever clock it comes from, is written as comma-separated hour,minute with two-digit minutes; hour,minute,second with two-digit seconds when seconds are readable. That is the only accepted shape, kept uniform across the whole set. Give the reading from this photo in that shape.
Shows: 8,11
